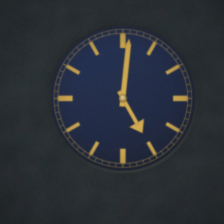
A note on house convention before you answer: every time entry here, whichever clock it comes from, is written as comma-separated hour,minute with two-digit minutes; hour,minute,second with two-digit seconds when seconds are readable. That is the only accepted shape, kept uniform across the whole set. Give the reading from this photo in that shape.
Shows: 5,01
